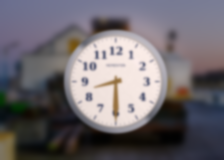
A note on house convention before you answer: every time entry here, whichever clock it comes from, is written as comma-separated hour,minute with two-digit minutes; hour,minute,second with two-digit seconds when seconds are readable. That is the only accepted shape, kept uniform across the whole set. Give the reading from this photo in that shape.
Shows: 8,30
